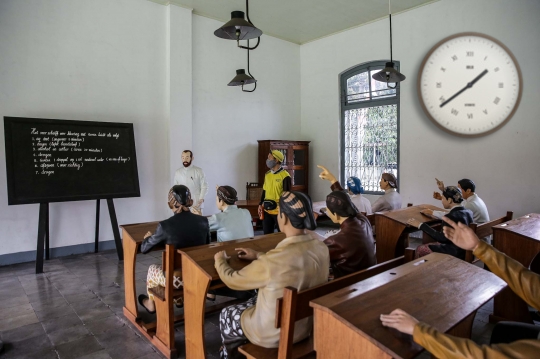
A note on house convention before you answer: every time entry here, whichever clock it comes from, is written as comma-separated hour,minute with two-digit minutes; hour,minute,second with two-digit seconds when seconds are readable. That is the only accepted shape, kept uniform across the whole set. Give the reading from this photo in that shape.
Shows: 1,39
